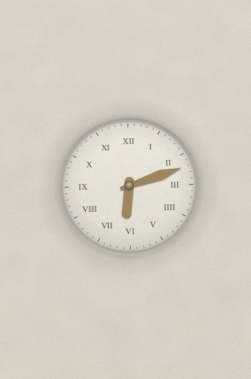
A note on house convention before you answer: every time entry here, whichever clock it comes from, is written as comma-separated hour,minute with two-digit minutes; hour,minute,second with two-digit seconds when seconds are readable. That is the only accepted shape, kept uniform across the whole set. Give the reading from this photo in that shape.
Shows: 6,12
